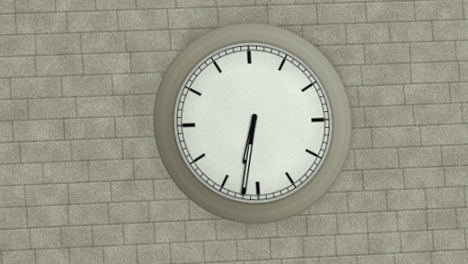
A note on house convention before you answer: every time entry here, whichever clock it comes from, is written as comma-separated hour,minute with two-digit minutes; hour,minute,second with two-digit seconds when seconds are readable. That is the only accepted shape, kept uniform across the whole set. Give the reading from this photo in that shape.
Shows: 6,32
